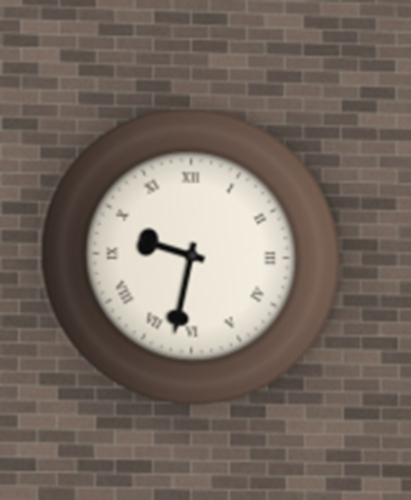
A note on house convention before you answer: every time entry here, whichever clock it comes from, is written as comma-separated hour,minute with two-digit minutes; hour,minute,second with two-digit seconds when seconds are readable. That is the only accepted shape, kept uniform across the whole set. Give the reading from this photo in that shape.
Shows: 9,32
